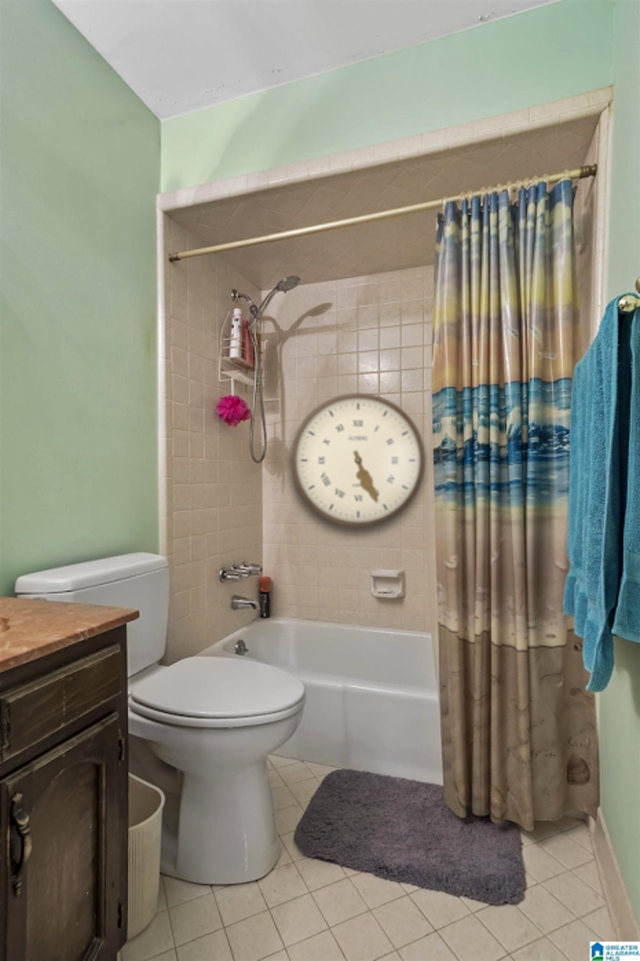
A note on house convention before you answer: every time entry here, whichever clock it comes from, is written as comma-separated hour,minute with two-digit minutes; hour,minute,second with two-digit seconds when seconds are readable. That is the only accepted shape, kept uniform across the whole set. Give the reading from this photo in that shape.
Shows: 5,26
